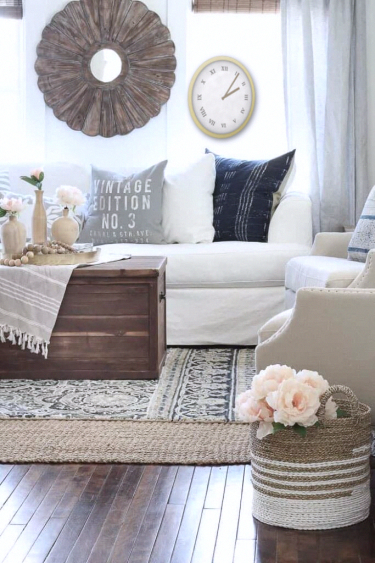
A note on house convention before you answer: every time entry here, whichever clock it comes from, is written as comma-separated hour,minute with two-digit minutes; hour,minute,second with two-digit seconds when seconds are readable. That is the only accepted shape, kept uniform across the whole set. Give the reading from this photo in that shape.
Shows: 2,06
